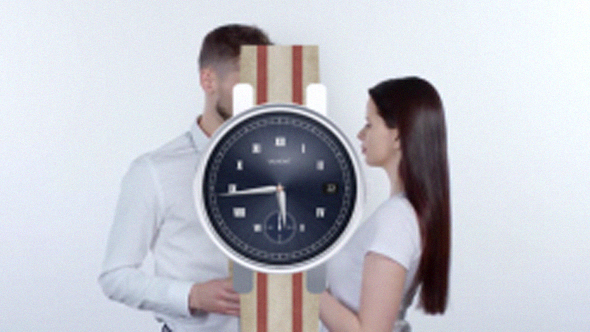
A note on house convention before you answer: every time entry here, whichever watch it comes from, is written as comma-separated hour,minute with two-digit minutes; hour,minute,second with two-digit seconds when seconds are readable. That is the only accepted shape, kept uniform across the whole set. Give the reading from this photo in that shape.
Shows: 5,44
